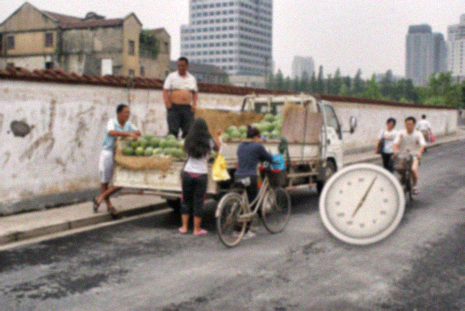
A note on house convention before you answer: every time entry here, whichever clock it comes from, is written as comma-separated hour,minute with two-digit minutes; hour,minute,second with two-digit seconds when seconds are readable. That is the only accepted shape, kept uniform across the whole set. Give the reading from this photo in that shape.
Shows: 7,05
